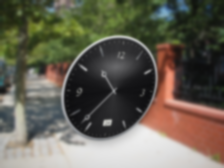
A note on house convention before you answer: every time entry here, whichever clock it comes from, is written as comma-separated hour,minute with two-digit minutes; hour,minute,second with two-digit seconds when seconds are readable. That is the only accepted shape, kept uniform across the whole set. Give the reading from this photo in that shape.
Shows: 10,37
